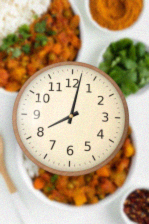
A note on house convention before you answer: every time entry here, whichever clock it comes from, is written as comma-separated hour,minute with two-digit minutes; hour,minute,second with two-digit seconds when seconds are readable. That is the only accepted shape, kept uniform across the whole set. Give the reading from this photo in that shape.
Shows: 8,02
